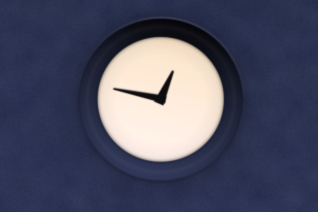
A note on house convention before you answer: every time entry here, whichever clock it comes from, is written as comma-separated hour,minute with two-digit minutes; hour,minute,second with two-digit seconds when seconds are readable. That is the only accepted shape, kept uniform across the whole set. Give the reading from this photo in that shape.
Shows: 12,47
